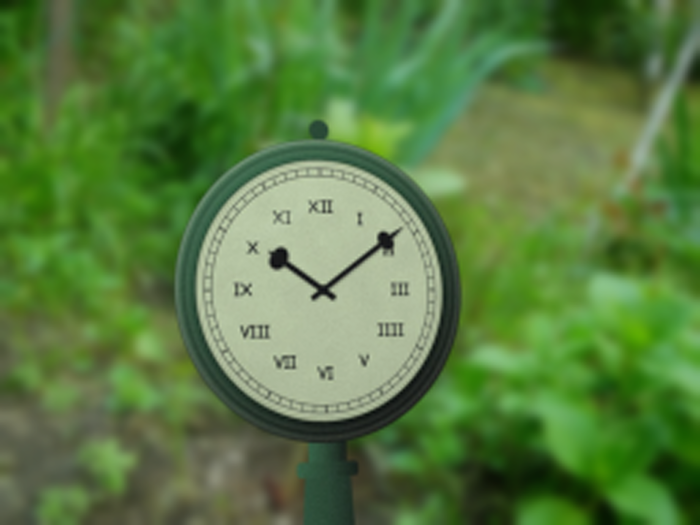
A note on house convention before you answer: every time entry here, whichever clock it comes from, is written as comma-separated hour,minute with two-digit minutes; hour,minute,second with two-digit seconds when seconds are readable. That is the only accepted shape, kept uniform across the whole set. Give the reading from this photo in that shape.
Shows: 10,09
